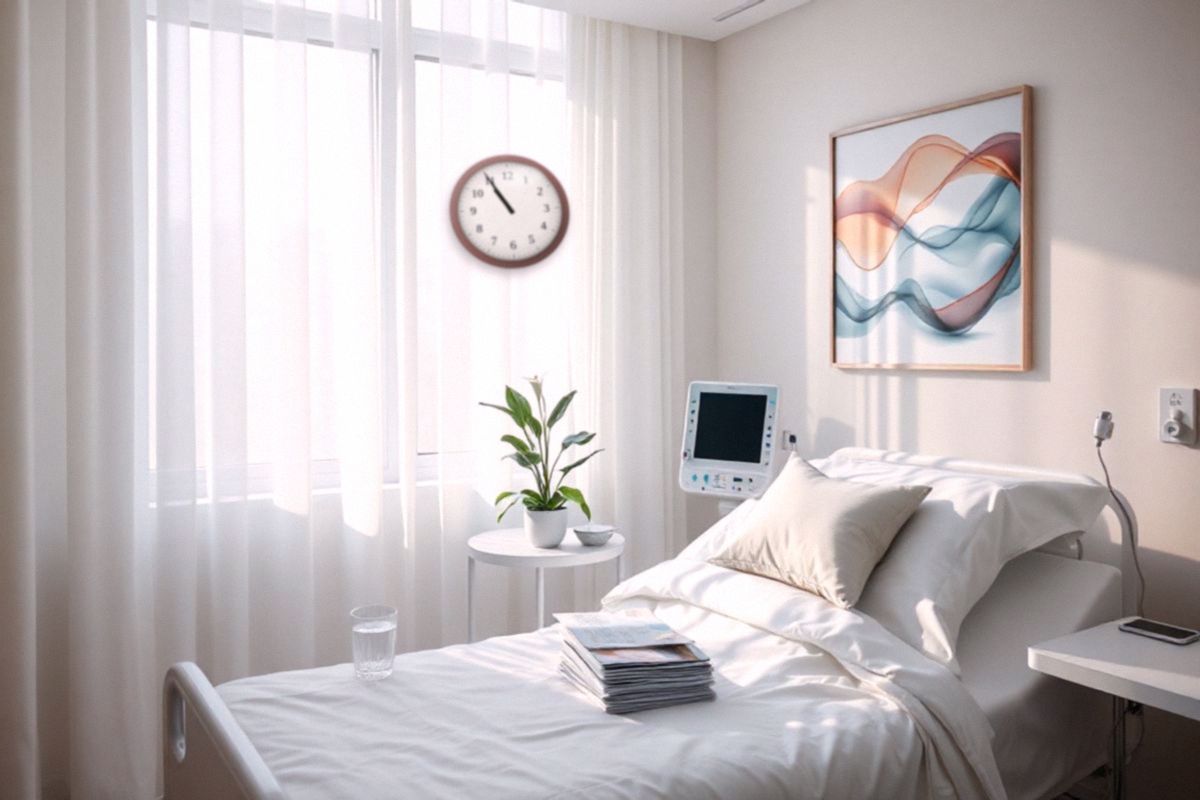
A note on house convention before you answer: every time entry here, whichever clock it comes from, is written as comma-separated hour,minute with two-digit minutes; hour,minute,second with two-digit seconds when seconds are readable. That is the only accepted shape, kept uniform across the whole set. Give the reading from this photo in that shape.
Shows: 10,55
